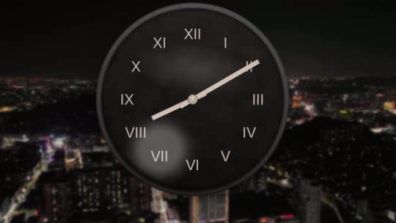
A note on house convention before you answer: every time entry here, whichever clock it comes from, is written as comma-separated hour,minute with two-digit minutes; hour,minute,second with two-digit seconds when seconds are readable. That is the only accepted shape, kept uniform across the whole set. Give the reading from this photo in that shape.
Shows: 8,10
